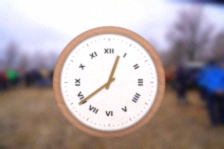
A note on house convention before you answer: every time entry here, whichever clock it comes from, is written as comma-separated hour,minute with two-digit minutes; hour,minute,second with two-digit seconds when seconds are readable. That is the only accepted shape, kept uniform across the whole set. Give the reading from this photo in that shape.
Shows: 12,39
